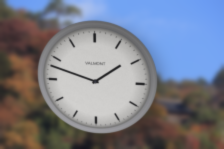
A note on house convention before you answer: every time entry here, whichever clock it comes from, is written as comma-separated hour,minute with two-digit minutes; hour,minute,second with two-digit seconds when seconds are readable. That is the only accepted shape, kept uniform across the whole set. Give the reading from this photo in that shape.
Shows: 1,48
